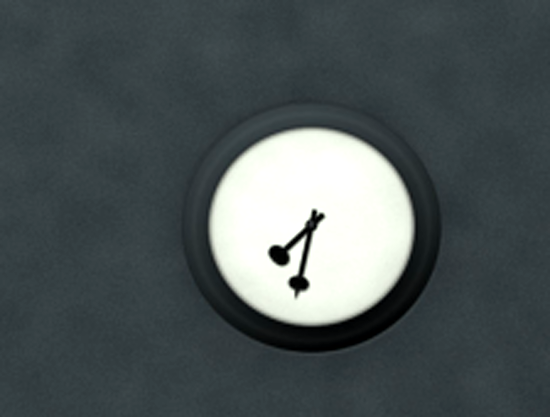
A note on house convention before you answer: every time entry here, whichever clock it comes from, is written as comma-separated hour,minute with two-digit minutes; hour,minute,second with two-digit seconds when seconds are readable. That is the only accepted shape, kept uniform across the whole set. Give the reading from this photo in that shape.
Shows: 7,32
